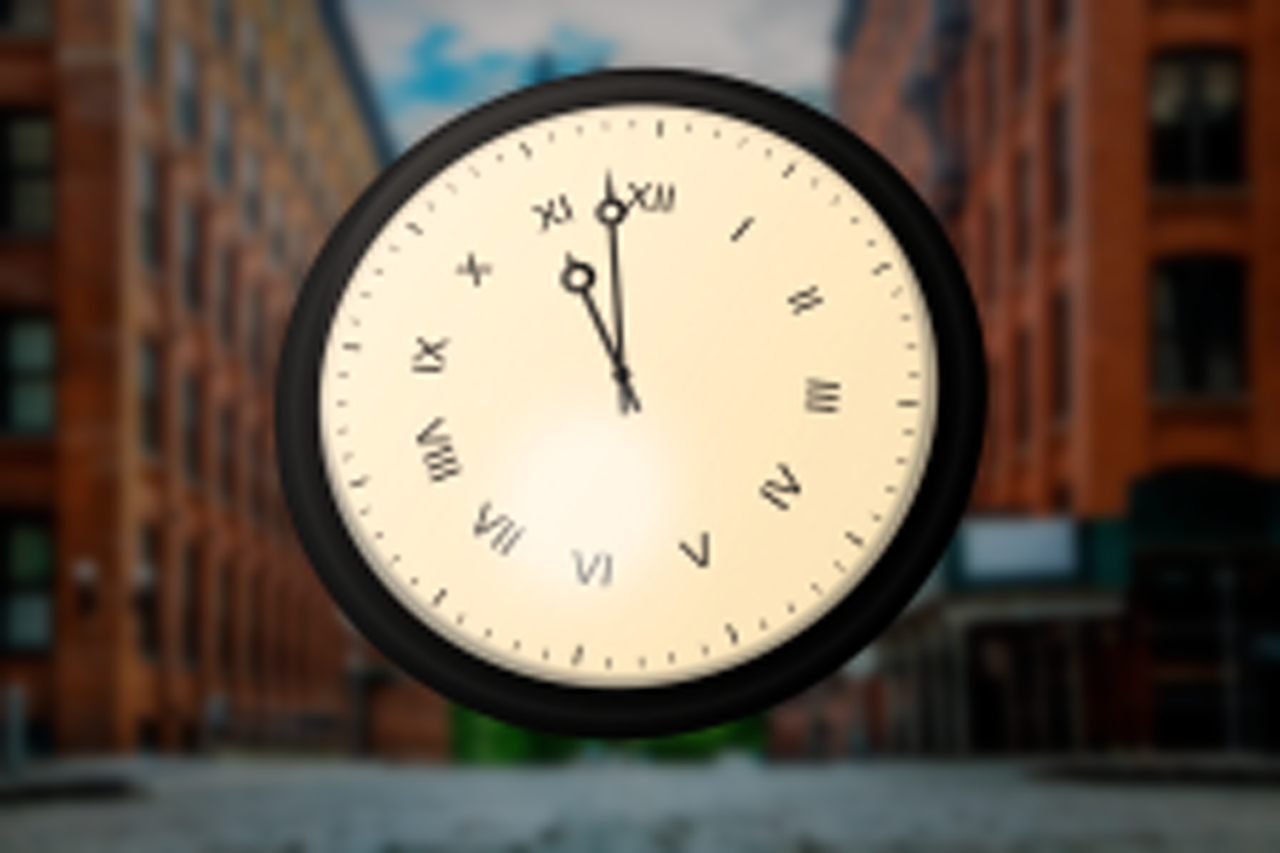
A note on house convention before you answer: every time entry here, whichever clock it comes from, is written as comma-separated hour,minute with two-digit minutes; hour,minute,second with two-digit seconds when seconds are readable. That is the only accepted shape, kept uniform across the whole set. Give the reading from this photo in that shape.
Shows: 10,58
